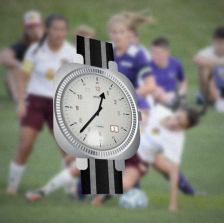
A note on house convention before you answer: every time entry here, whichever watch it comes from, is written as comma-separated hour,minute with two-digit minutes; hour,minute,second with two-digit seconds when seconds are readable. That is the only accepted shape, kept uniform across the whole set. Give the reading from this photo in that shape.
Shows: 12,37
